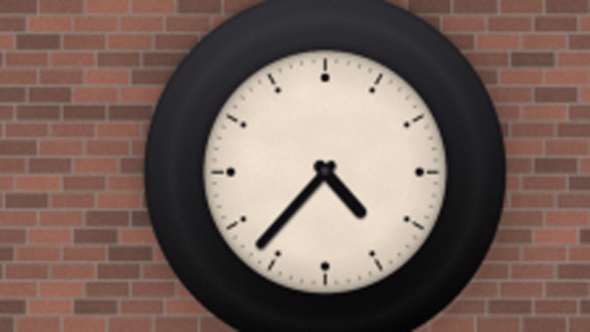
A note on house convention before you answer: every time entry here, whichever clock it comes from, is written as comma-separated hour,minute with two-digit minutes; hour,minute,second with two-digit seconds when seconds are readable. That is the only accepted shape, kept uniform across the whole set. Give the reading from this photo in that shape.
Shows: 4,37
